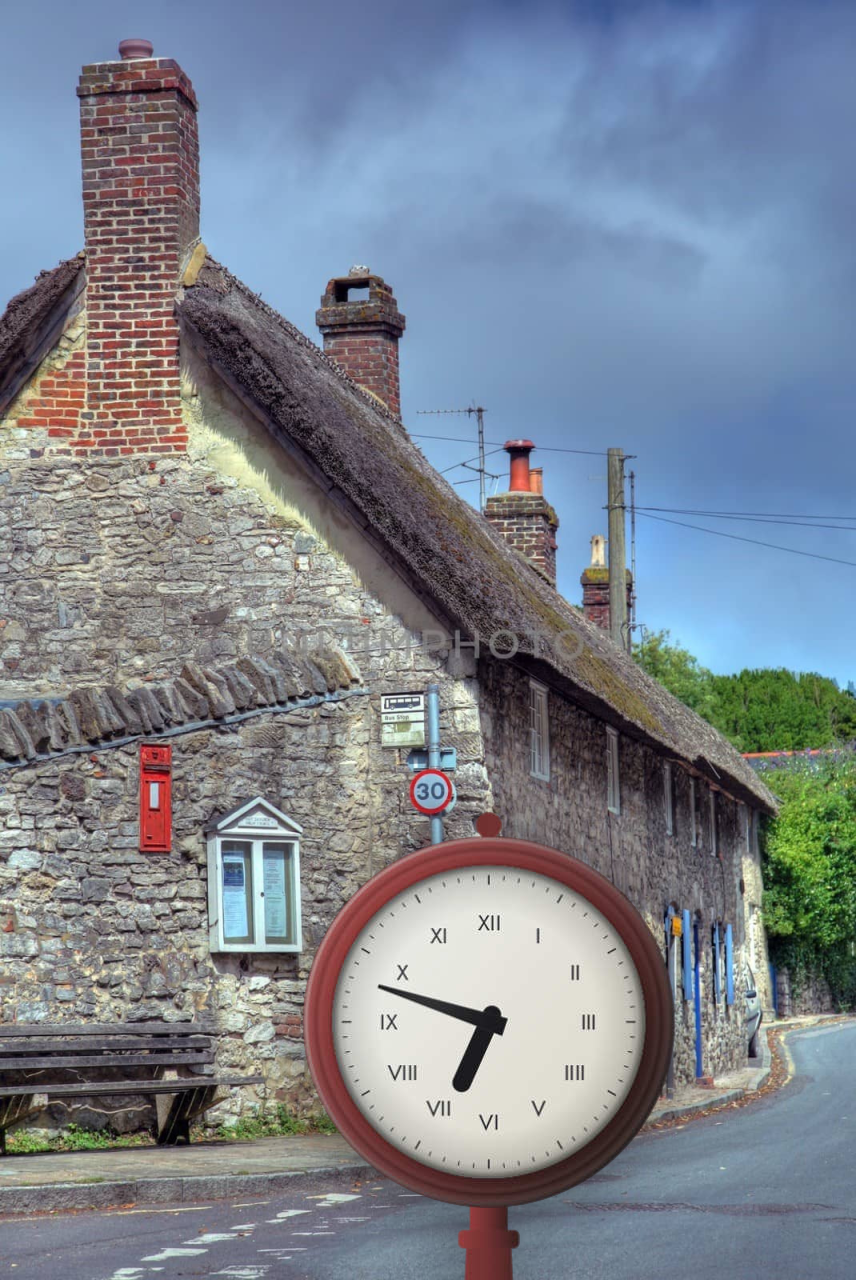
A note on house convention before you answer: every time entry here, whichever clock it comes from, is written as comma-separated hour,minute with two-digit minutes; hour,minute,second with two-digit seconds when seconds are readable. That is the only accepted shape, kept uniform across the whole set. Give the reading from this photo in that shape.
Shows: 6,48
